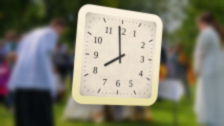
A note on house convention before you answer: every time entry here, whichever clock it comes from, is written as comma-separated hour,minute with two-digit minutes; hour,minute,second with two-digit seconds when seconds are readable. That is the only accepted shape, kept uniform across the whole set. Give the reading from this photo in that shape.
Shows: 7,59
